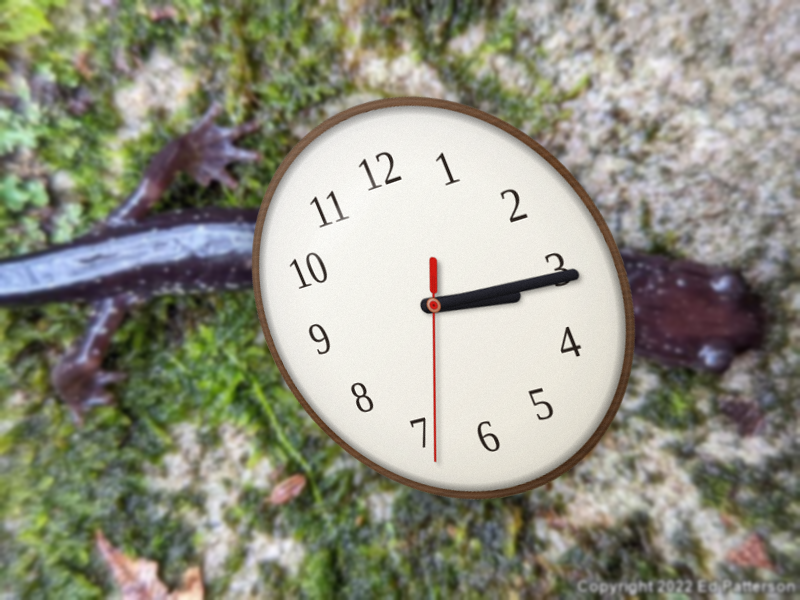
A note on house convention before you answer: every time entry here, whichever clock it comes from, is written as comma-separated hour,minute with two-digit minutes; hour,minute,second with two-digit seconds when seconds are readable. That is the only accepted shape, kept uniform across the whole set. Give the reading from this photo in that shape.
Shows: 3,15,34
